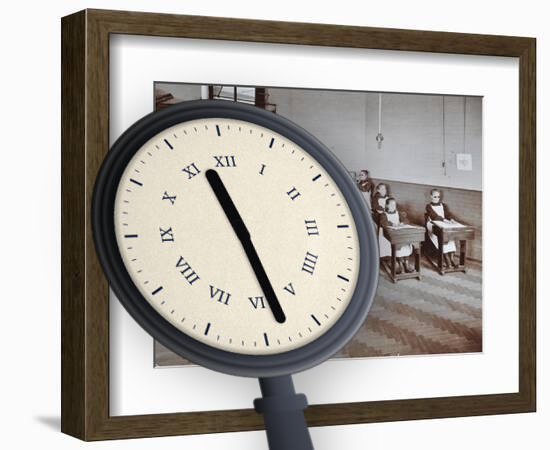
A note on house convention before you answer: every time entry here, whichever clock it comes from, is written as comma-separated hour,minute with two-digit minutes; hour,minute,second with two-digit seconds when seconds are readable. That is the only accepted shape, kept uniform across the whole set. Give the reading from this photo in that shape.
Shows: 11,28
